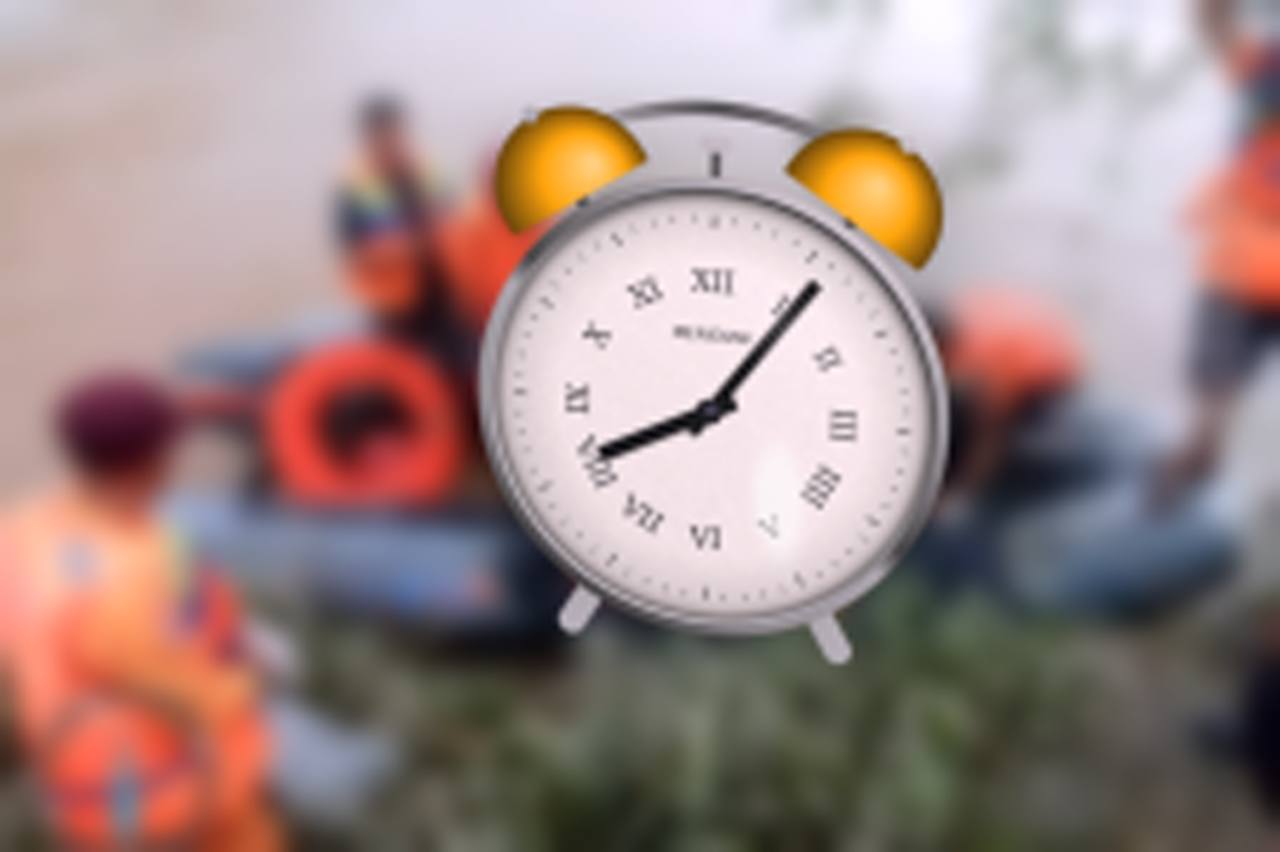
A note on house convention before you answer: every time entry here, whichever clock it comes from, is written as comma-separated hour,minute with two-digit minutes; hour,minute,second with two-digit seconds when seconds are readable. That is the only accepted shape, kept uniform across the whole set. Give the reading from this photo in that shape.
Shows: 8,06
